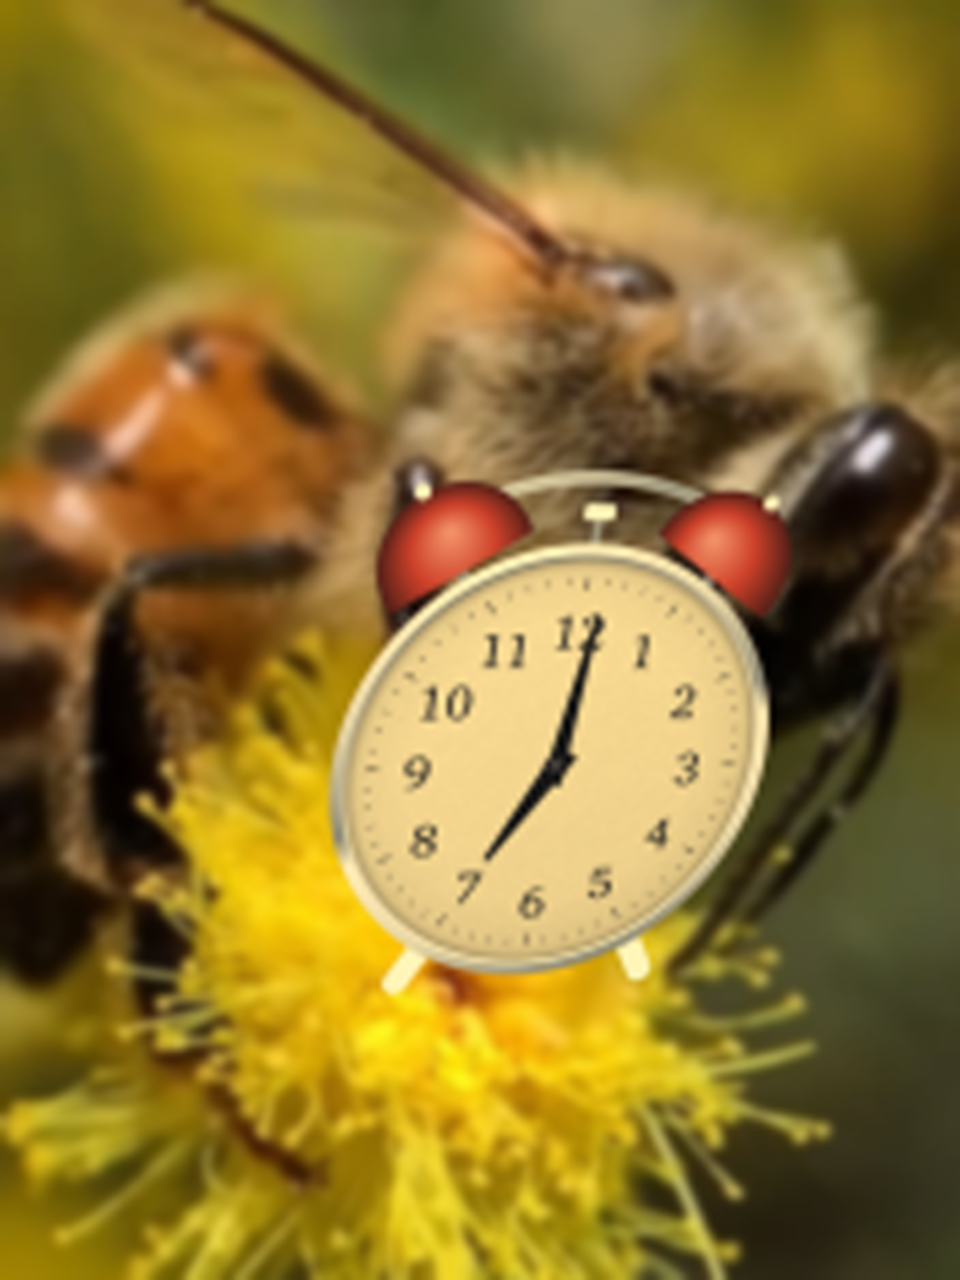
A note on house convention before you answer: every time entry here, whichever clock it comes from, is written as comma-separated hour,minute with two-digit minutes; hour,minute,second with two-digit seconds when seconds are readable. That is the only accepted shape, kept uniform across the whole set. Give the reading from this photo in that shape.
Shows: 7,01
